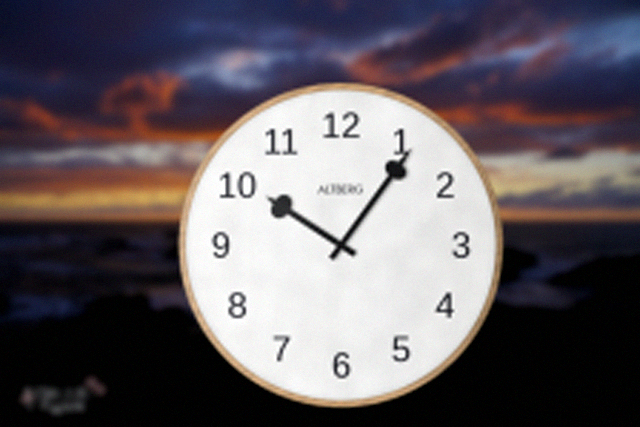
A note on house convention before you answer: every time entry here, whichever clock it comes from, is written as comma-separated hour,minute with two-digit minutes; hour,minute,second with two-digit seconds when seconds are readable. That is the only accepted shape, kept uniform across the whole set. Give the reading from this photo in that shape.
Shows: 10,06
